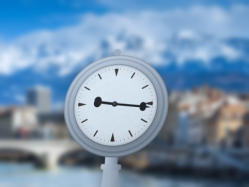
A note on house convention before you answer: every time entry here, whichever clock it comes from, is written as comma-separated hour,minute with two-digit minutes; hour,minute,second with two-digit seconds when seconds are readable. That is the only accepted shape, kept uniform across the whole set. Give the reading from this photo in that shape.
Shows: 9,16
